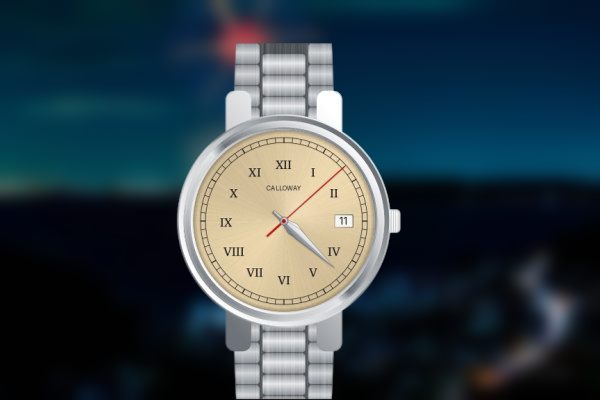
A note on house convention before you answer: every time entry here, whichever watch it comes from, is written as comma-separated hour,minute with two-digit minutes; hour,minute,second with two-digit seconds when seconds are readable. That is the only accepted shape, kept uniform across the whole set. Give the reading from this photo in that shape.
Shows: 4,22,08
